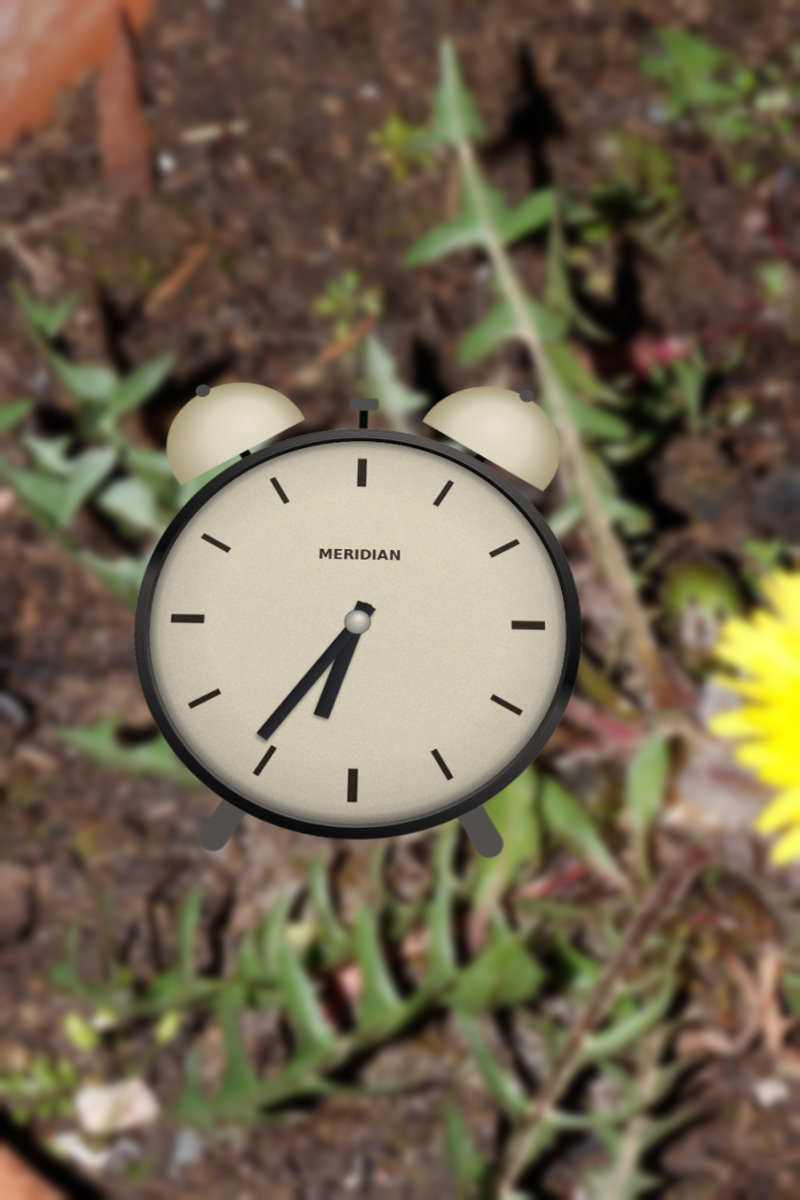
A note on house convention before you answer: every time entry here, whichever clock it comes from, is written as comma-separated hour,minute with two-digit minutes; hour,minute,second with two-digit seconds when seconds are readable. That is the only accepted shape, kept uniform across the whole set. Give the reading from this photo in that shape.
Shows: 6,36
